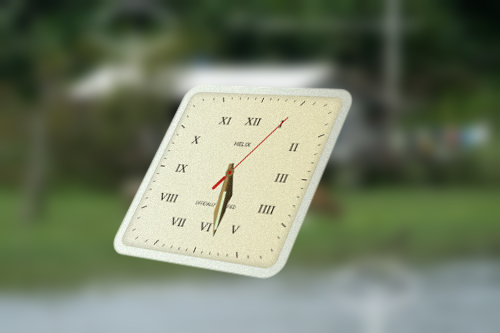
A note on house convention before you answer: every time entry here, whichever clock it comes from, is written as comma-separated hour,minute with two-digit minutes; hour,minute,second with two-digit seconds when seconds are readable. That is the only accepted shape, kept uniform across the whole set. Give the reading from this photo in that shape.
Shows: 5,28,05
